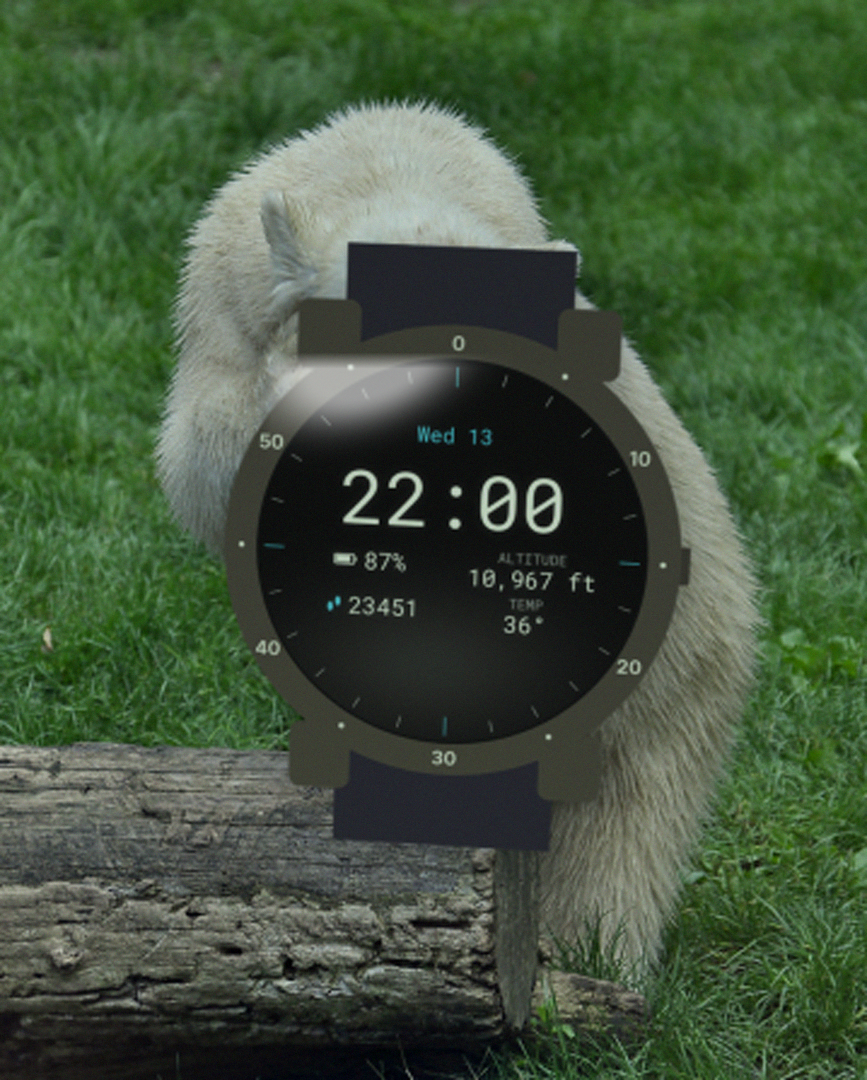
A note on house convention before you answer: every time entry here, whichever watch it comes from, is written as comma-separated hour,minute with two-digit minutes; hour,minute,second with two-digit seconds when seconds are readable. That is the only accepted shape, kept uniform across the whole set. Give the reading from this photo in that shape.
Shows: 22,00
